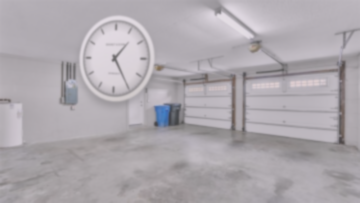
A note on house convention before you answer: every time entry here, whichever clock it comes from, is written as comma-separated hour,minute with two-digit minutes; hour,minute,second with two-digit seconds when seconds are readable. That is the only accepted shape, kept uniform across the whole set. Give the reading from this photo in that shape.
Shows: 1,25
